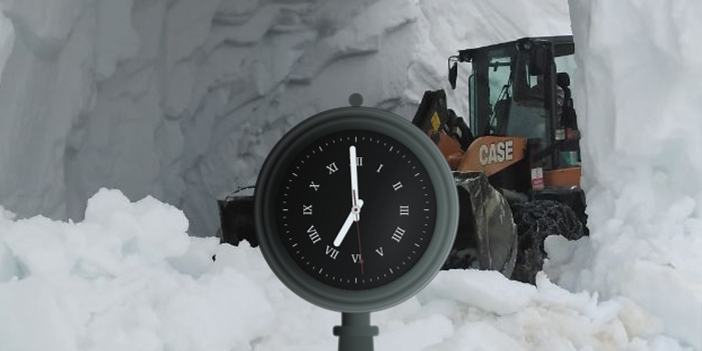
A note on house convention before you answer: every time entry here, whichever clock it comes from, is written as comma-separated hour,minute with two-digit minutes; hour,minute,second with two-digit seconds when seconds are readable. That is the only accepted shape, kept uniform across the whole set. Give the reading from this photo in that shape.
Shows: 6,59,29
